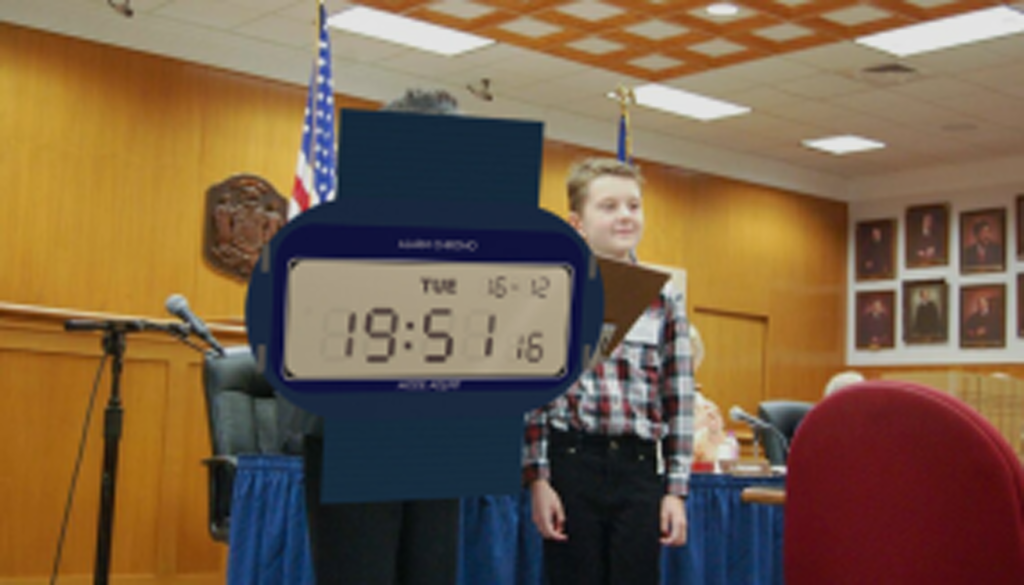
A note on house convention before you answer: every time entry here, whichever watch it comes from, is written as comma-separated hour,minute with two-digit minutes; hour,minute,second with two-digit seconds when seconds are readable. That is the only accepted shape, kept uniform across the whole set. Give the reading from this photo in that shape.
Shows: 19,51,16
